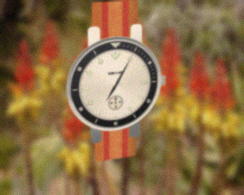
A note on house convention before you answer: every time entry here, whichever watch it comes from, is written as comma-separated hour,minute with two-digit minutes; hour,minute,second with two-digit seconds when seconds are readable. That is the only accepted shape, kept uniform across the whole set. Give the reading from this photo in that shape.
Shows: 7,05
